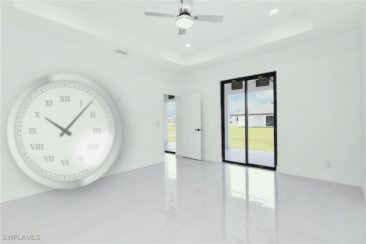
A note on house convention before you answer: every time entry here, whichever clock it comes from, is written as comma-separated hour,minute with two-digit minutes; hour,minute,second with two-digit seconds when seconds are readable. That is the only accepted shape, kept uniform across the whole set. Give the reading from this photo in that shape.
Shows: 10,07
